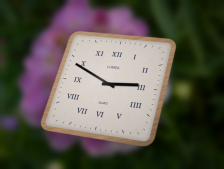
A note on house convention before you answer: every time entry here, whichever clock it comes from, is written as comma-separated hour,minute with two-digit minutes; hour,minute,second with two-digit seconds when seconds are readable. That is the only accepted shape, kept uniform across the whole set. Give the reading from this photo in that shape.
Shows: 2,49
